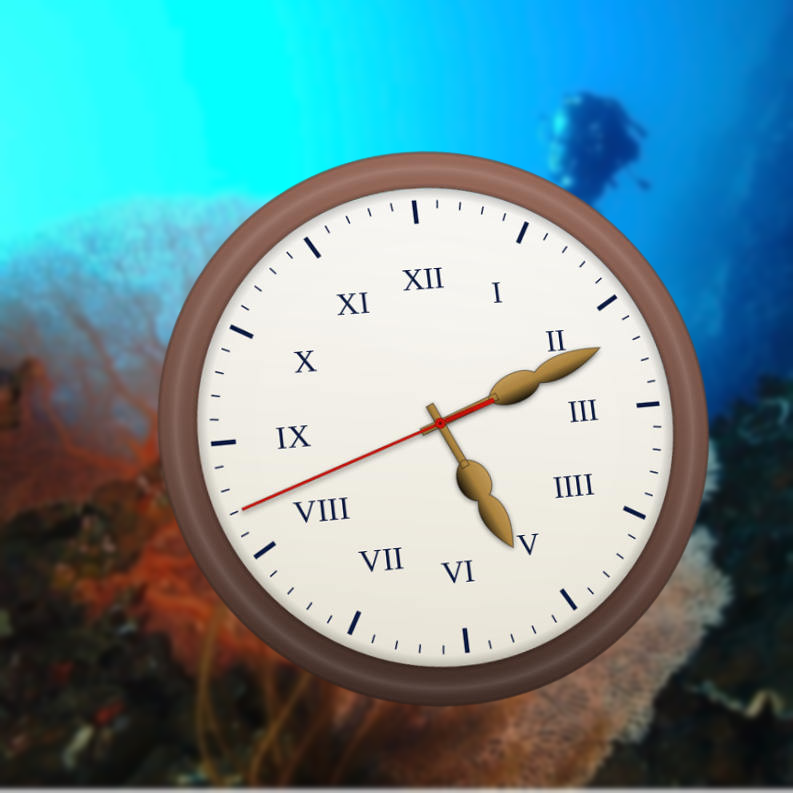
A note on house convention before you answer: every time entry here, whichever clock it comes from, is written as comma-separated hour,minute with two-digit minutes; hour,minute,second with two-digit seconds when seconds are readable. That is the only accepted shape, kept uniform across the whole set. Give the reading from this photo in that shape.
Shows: 5,11,42
